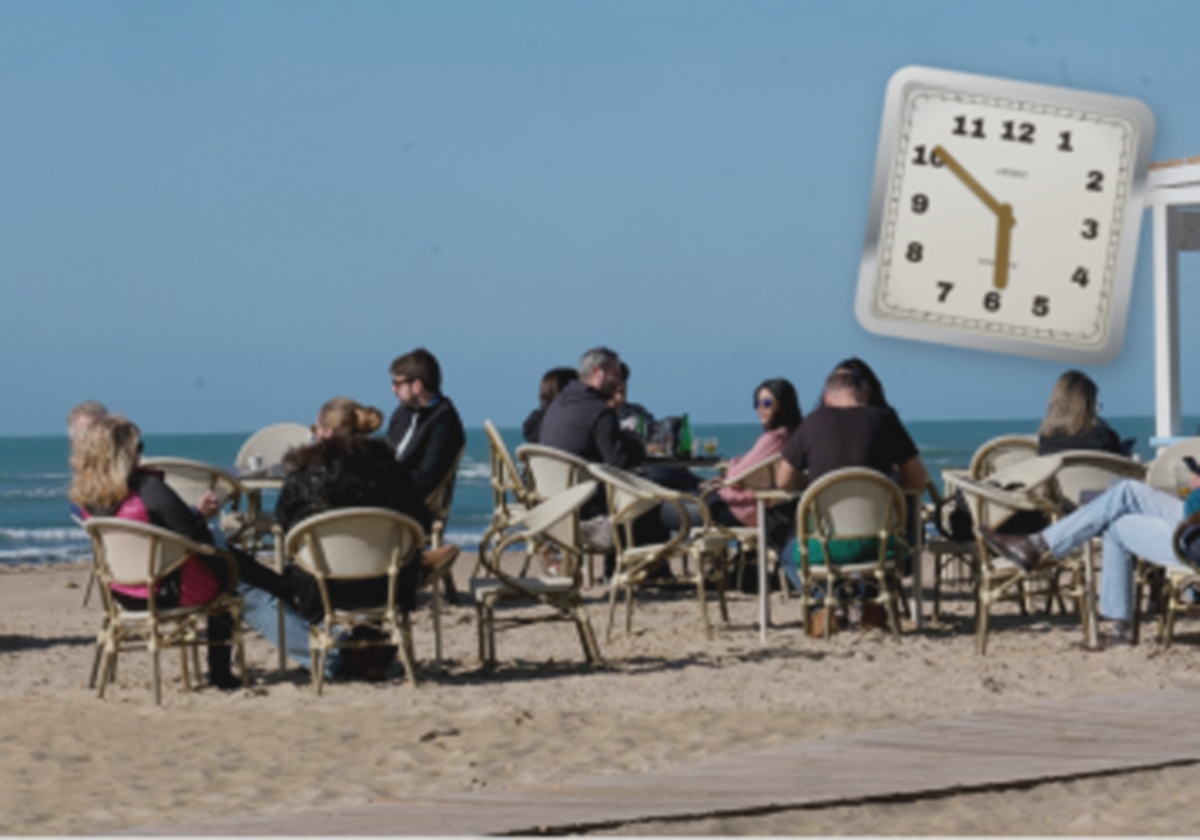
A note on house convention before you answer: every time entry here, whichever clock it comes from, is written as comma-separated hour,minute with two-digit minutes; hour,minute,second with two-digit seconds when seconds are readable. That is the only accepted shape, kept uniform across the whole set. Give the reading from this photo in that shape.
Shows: 5,51
